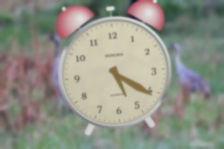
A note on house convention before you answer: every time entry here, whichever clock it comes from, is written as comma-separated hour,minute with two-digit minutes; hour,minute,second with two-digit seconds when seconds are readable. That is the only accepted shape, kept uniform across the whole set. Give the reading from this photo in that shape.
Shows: 5,21
